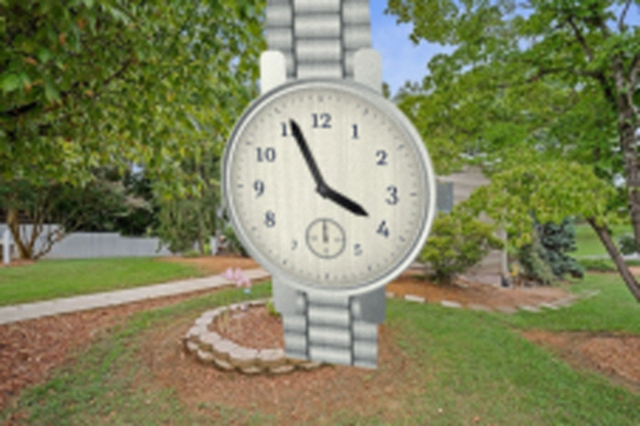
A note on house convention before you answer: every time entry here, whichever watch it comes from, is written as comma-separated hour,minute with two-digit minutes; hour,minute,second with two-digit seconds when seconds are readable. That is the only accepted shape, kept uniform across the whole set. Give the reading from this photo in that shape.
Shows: 3,56
